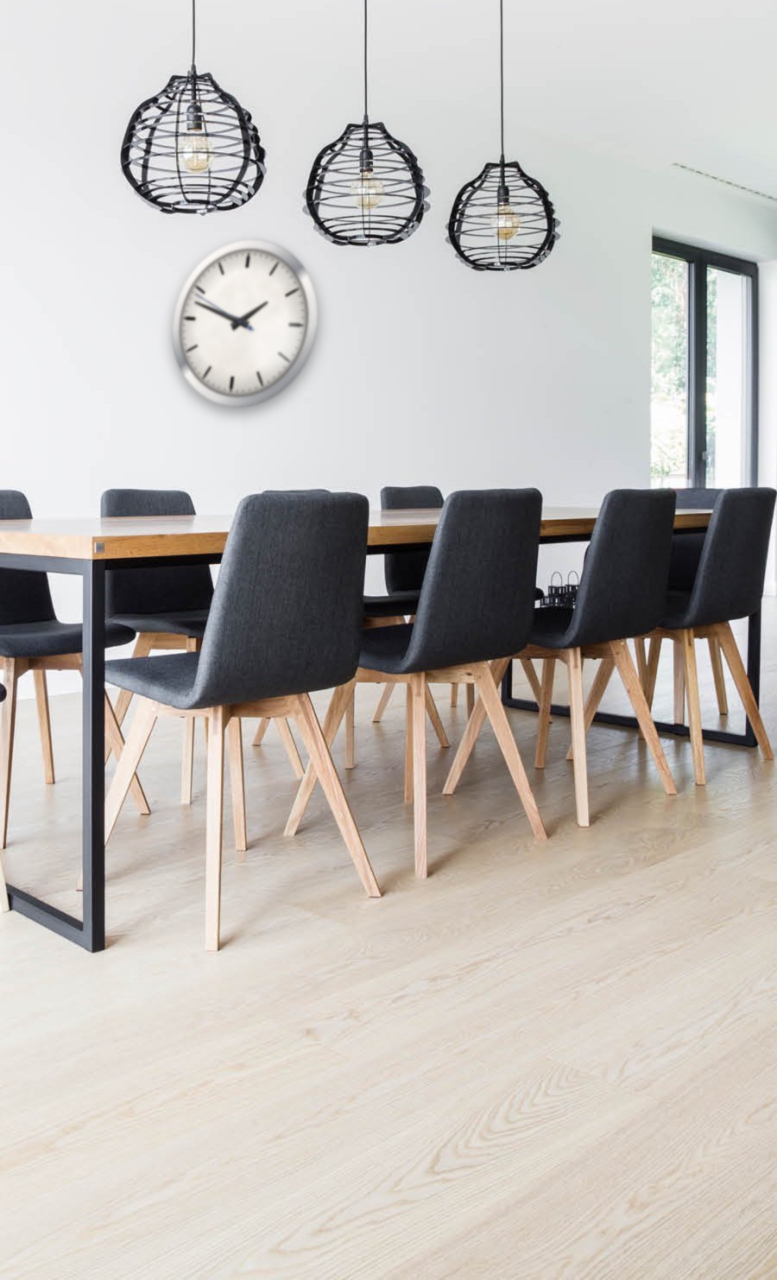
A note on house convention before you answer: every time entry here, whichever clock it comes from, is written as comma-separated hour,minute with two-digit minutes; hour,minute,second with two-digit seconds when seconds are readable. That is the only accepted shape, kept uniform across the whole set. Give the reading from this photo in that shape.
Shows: 1,47,49
